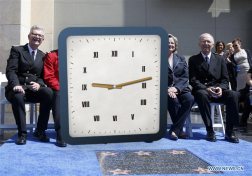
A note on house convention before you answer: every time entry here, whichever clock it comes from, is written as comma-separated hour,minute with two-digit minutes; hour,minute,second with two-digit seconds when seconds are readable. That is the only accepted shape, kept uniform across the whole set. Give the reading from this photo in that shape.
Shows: 9,13
